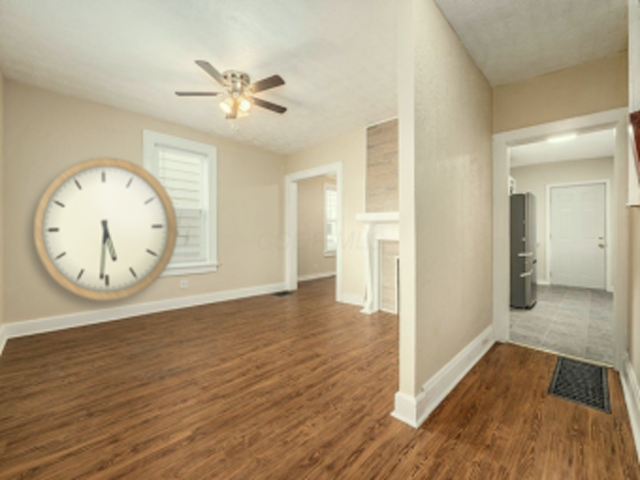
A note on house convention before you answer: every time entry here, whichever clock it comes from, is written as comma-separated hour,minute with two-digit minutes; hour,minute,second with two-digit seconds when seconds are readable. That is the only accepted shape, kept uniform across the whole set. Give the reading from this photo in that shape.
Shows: 5,31
